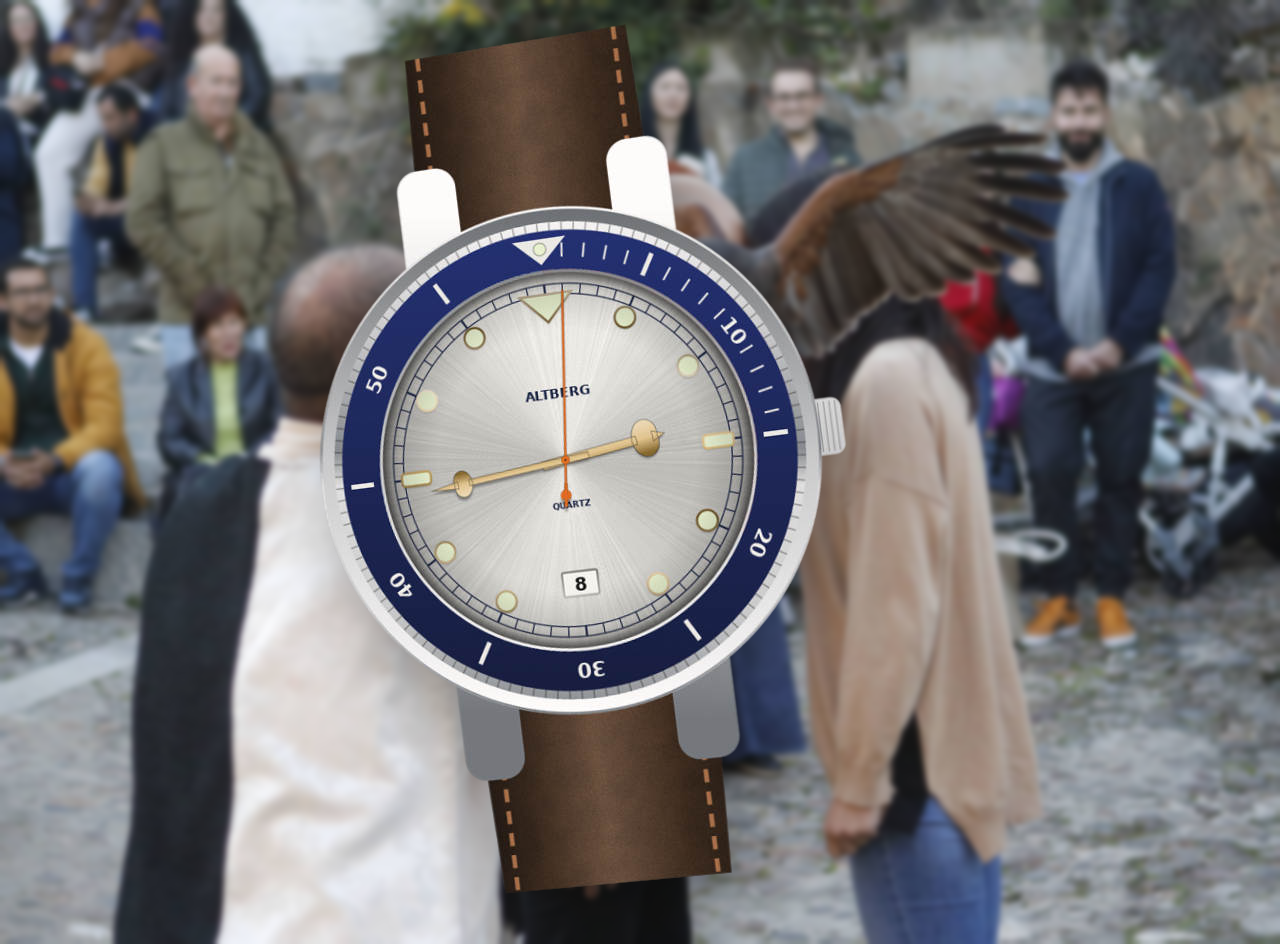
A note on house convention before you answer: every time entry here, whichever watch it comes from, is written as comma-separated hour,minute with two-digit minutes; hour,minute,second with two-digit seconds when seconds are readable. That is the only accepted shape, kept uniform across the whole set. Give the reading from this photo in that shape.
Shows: 2,44,01
